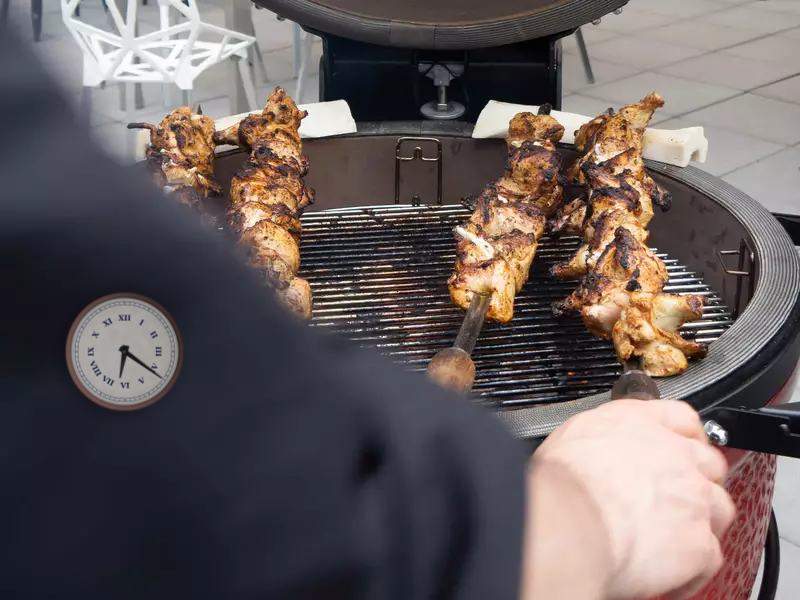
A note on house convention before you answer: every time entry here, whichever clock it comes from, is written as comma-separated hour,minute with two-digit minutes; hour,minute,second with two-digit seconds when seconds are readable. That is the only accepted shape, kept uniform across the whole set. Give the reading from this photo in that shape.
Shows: 6,21
